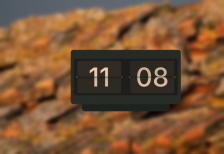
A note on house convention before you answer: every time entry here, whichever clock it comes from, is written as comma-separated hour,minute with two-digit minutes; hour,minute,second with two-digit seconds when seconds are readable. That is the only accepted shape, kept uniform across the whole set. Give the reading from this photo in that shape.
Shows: 11,08
